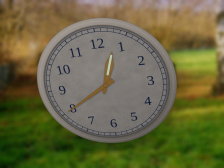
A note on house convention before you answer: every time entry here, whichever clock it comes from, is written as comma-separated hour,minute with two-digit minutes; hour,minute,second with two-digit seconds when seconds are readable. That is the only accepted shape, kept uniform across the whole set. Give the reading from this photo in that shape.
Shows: 12,40
